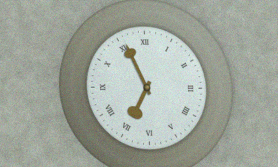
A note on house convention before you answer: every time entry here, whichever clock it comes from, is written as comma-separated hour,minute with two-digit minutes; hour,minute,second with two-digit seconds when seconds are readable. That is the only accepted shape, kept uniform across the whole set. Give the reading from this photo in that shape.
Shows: 6,56
